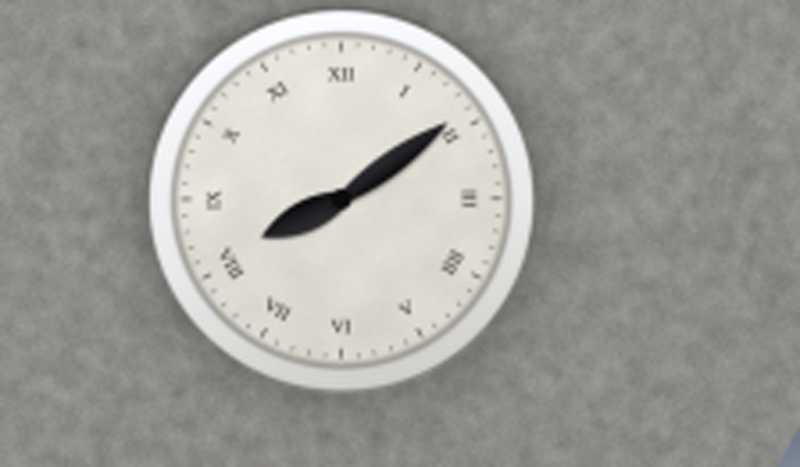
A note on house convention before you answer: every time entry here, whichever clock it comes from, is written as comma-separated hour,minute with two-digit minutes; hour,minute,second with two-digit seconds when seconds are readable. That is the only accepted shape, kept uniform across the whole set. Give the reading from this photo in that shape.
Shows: 8,09
